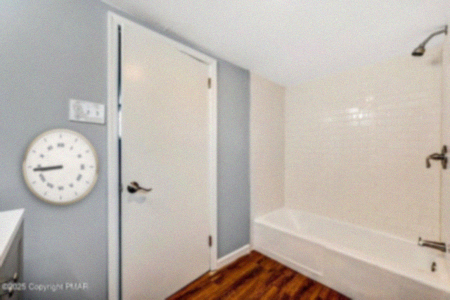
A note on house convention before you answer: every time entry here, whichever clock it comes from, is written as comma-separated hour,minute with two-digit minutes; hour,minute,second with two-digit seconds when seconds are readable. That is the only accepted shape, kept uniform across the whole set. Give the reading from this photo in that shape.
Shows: 8,44
